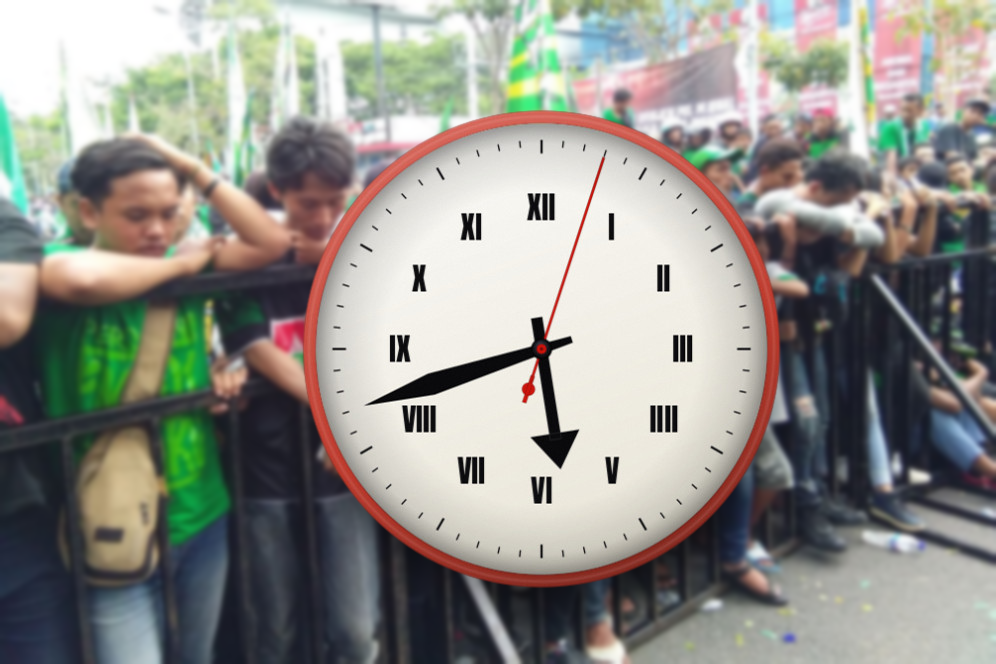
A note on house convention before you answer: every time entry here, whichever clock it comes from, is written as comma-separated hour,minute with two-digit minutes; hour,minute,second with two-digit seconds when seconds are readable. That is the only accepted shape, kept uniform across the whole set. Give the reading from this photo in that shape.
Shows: 5,42,03
